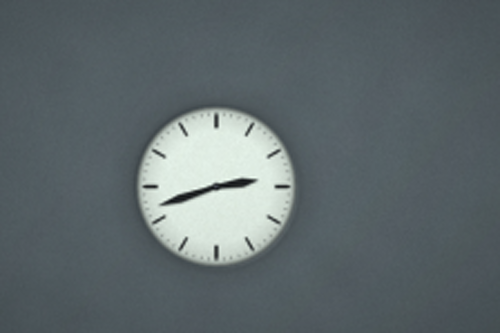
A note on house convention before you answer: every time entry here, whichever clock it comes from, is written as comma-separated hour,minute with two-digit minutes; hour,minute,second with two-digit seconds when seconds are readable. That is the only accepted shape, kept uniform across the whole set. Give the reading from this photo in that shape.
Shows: 2,42
